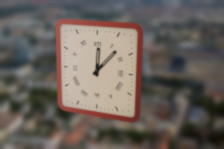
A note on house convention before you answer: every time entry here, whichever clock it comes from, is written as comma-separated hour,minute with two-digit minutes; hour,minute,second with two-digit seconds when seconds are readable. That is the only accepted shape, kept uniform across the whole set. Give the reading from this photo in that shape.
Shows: 12,07
